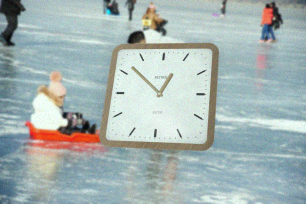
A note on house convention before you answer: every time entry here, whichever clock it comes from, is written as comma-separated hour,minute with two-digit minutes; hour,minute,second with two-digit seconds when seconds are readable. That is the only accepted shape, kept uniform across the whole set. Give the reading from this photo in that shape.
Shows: 12,52
